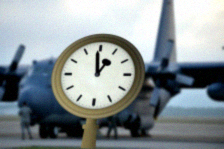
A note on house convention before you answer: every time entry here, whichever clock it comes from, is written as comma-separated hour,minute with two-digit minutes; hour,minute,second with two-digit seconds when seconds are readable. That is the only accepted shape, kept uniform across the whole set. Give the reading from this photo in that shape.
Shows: 12,59
